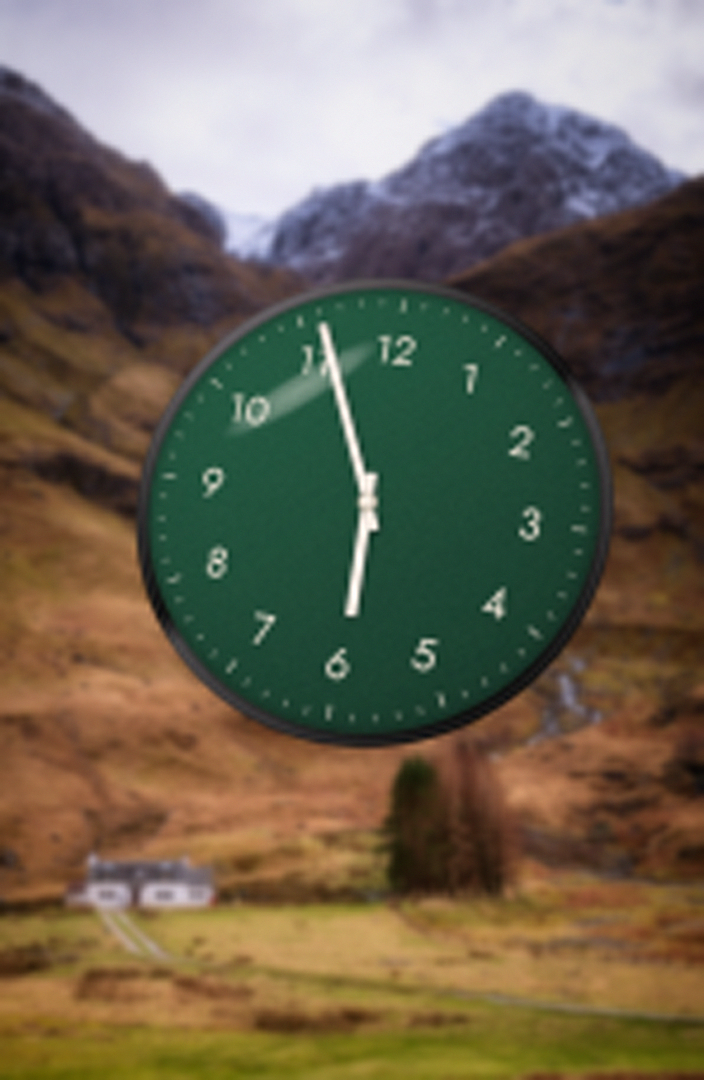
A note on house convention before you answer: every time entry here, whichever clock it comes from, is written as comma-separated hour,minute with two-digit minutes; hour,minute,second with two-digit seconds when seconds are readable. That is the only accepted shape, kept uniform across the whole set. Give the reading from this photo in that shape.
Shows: 5,56
